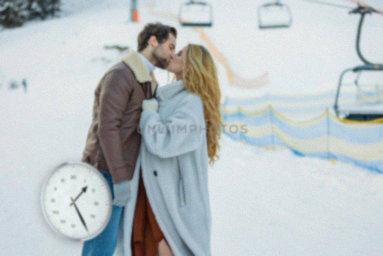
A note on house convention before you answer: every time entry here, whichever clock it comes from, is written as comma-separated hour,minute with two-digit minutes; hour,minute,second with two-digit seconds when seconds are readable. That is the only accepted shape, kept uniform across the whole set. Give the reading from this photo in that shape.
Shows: 1,25
